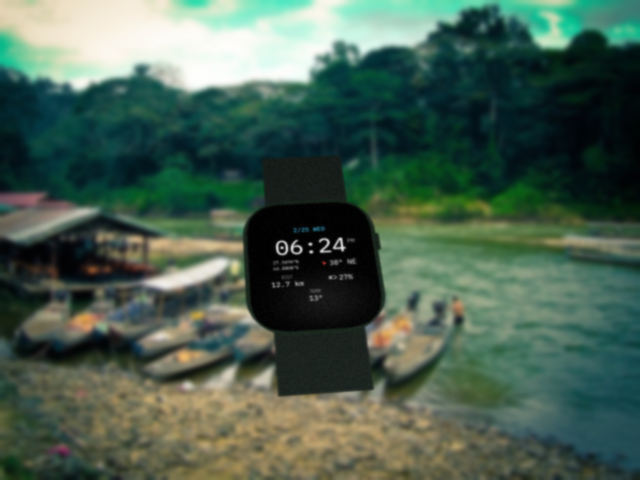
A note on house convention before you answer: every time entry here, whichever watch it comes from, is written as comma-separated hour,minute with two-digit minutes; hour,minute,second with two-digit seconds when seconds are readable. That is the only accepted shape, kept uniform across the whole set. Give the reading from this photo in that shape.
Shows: 6,24
